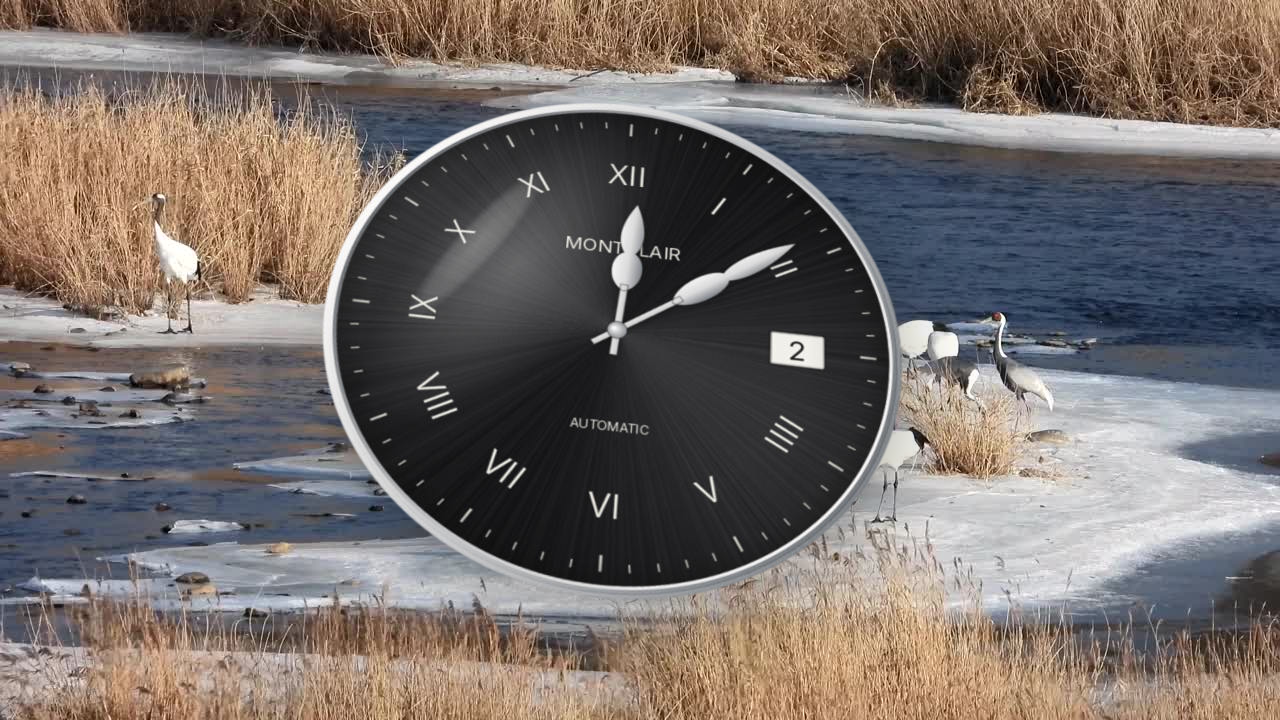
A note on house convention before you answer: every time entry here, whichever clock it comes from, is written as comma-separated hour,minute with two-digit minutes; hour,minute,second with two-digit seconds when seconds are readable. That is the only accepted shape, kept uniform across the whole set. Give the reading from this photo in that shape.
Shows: 12,09
